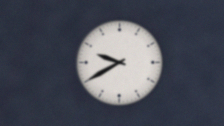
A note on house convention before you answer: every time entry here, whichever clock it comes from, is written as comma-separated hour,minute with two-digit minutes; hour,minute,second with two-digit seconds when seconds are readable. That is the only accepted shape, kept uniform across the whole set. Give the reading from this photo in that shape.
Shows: 9,40
